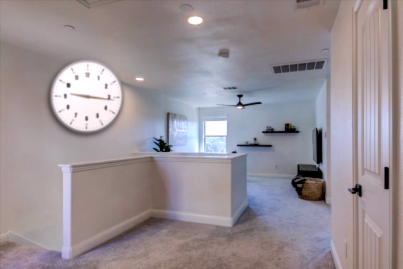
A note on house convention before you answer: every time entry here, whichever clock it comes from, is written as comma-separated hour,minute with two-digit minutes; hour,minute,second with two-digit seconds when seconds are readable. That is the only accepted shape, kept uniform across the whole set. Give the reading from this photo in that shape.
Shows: 9,16
